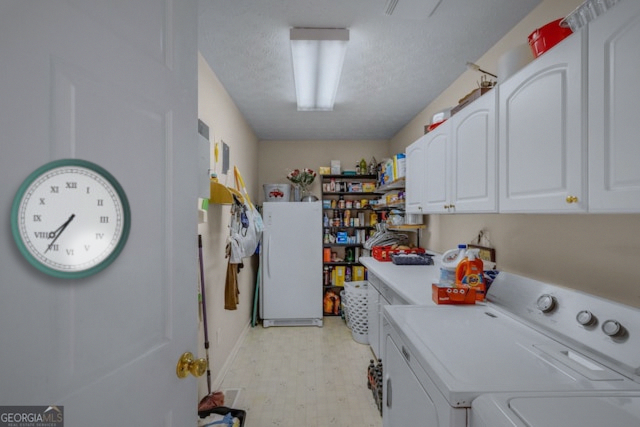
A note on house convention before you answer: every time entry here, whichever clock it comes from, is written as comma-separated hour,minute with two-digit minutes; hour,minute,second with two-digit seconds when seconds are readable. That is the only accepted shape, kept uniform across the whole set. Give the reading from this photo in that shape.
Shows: 7,36
